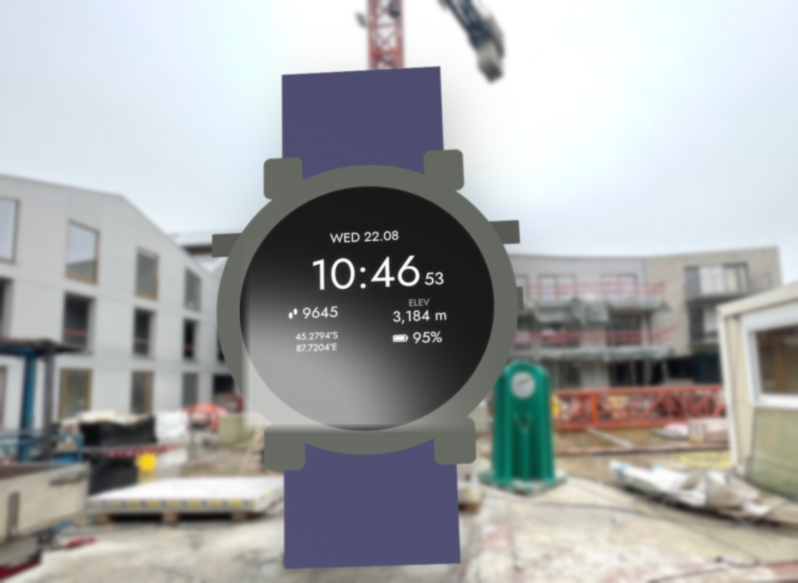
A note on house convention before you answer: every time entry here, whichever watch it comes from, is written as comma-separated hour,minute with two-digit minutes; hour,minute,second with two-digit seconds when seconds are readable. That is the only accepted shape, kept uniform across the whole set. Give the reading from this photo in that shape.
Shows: 10,46,53
